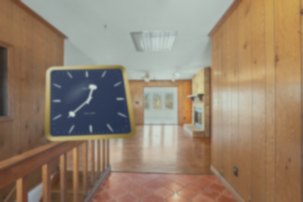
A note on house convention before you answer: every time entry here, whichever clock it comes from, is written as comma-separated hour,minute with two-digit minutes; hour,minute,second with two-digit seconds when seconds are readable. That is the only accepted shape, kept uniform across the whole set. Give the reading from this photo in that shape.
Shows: 12,38
